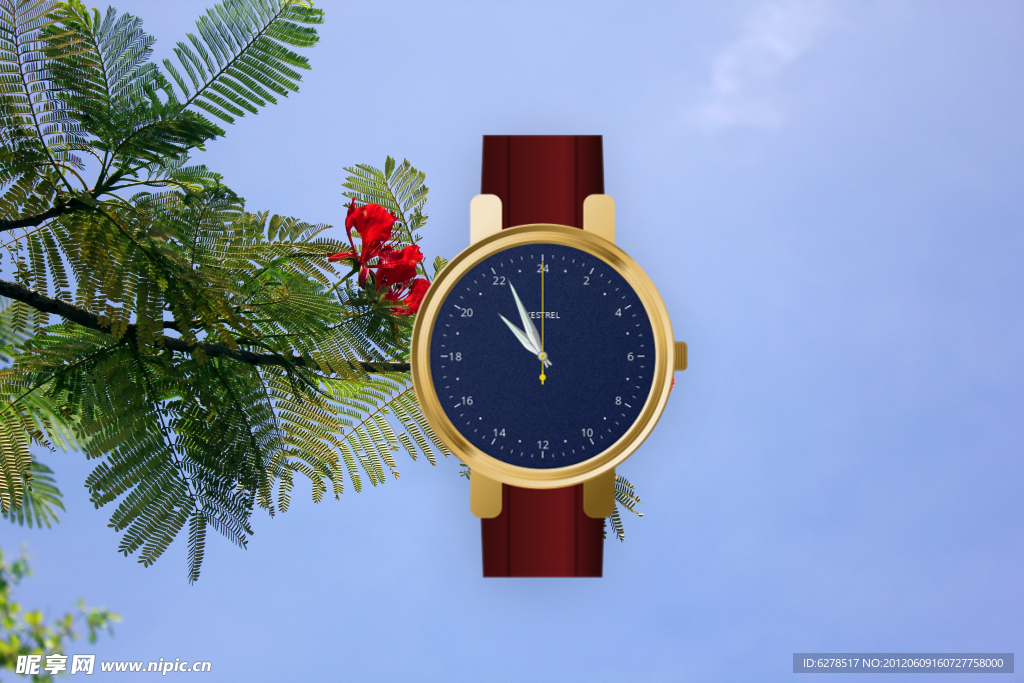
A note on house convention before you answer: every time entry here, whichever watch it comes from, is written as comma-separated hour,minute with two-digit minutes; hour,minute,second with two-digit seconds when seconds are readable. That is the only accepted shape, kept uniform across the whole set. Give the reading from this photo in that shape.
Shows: 20,56,00
